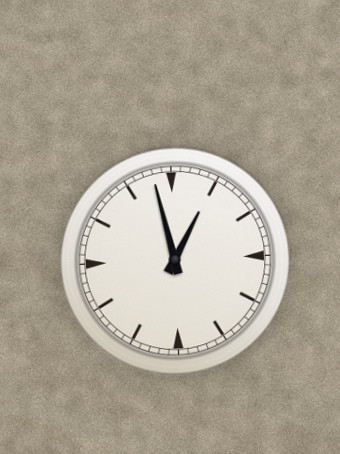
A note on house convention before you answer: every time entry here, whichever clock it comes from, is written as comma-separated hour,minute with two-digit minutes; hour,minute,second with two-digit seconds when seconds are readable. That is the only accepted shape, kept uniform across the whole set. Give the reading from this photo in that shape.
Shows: 12,58
